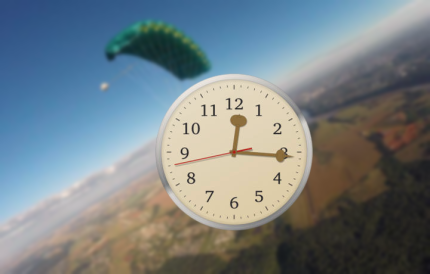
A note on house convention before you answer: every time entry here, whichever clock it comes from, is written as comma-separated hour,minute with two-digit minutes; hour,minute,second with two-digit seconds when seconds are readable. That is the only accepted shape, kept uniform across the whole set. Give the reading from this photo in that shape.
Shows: 12,15,43
